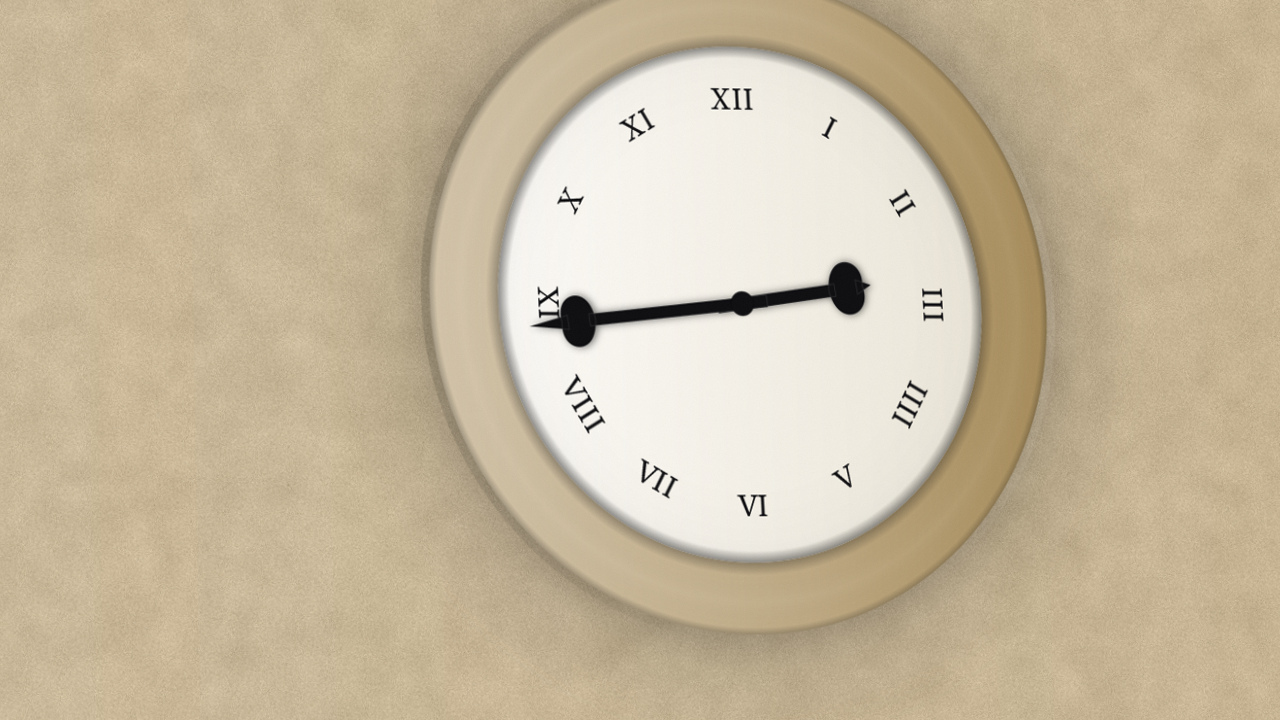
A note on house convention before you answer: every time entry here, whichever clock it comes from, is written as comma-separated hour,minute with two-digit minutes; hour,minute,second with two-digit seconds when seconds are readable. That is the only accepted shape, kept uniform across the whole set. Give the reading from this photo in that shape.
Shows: 2,44
